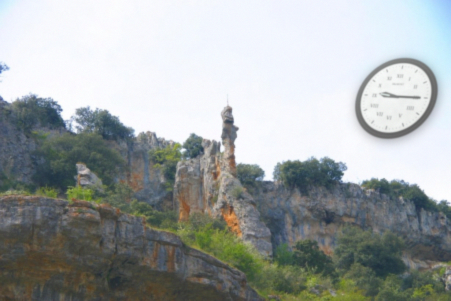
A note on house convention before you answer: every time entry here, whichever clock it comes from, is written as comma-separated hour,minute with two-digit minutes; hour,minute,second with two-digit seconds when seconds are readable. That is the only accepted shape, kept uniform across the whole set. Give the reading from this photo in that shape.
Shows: 9,15
